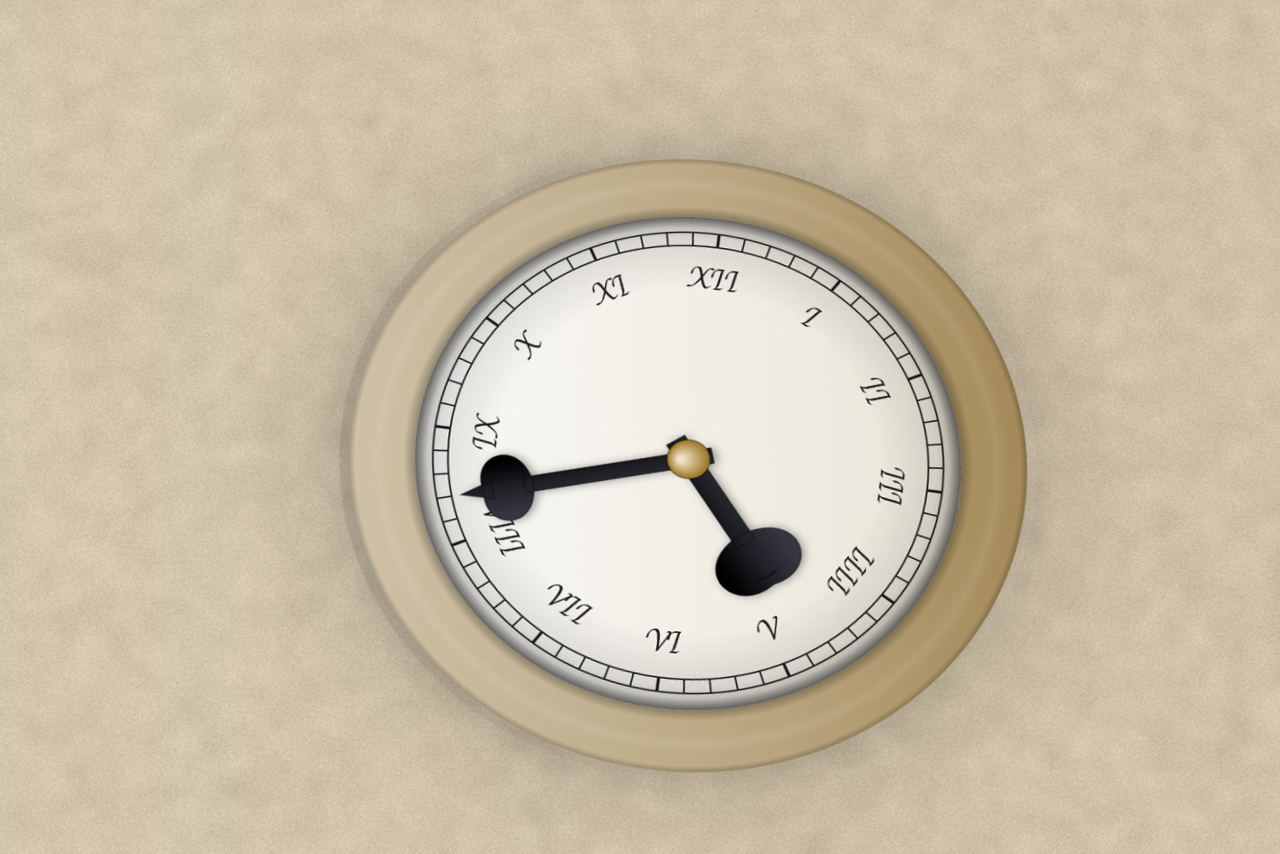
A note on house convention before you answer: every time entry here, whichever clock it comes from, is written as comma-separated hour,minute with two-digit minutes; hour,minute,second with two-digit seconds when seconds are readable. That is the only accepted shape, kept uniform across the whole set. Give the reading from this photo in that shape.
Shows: 4,42
